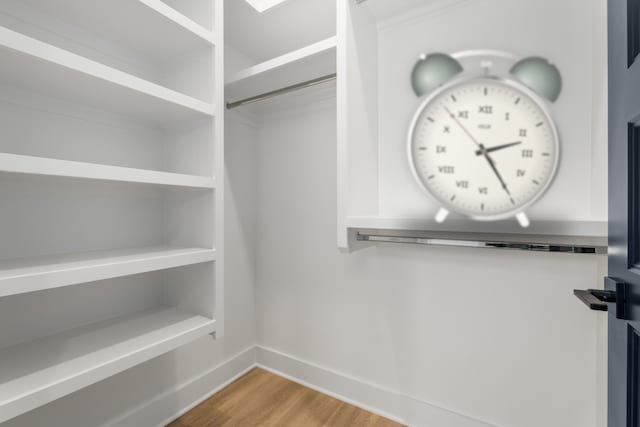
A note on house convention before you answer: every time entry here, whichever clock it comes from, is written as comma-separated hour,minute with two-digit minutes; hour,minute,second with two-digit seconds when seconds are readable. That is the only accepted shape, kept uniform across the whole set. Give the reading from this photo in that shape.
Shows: 2,24,53
